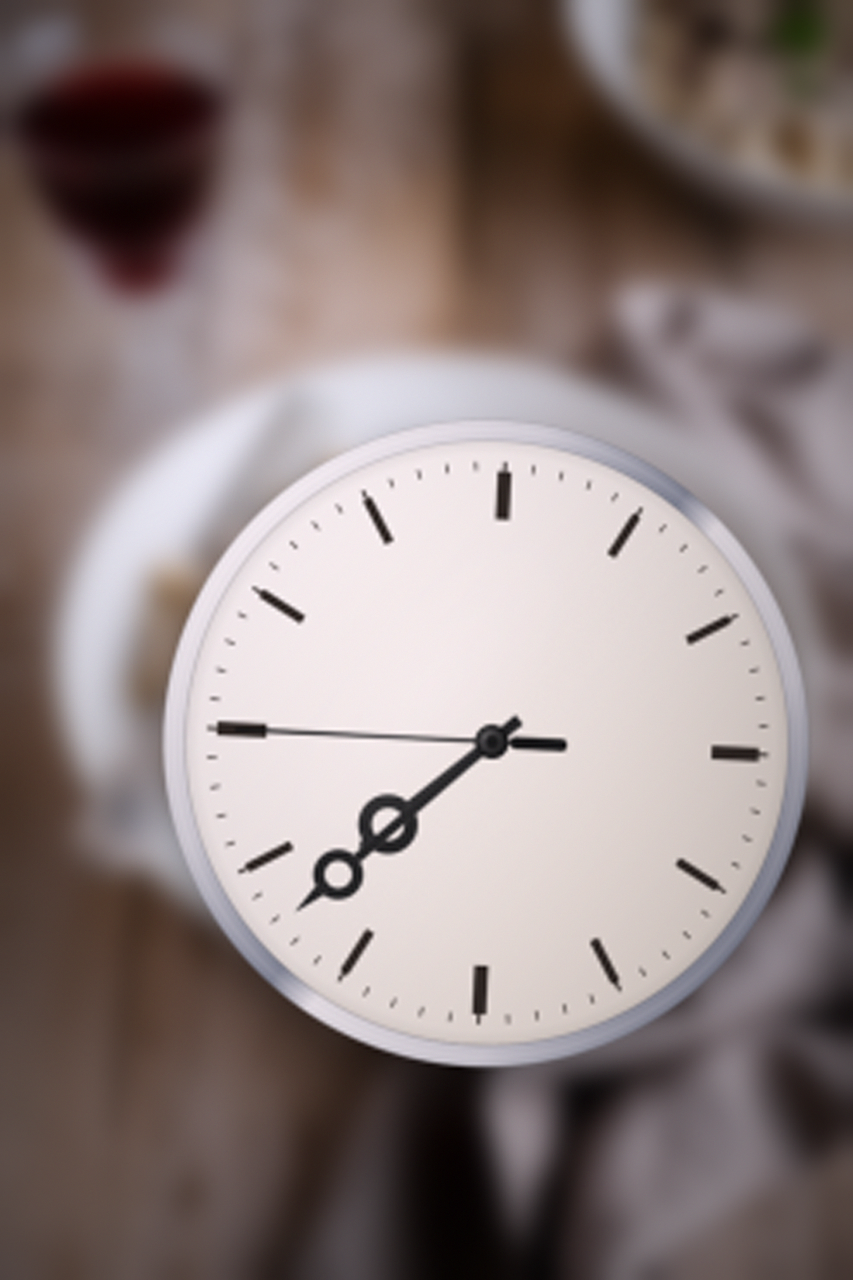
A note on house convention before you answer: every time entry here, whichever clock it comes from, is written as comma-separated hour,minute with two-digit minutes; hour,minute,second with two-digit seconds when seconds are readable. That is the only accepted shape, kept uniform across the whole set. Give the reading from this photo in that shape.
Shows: 7,37,45
